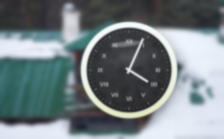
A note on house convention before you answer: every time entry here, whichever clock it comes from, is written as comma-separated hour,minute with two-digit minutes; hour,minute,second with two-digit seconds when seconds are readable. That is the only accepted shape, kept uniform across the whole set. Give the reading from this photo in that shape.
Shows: 4,04
